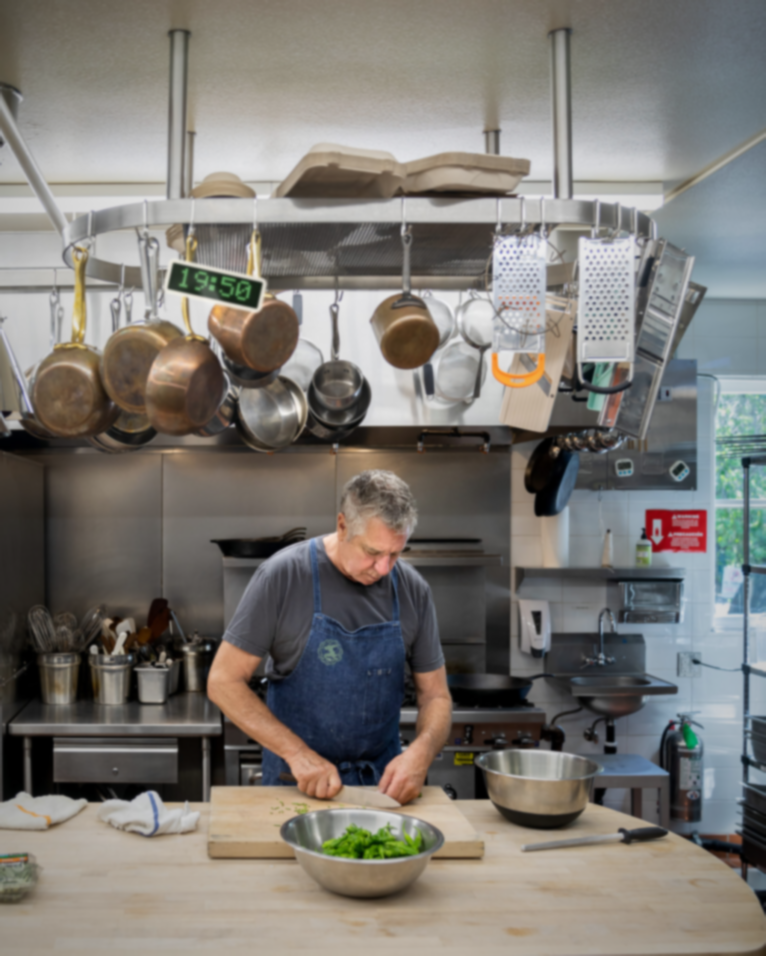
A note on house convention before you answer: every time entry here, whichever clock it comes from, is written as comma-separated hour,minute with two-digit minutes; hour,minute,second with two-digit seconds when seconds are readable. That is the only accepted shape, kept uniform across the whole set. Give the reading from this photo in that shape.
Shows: 19,50
